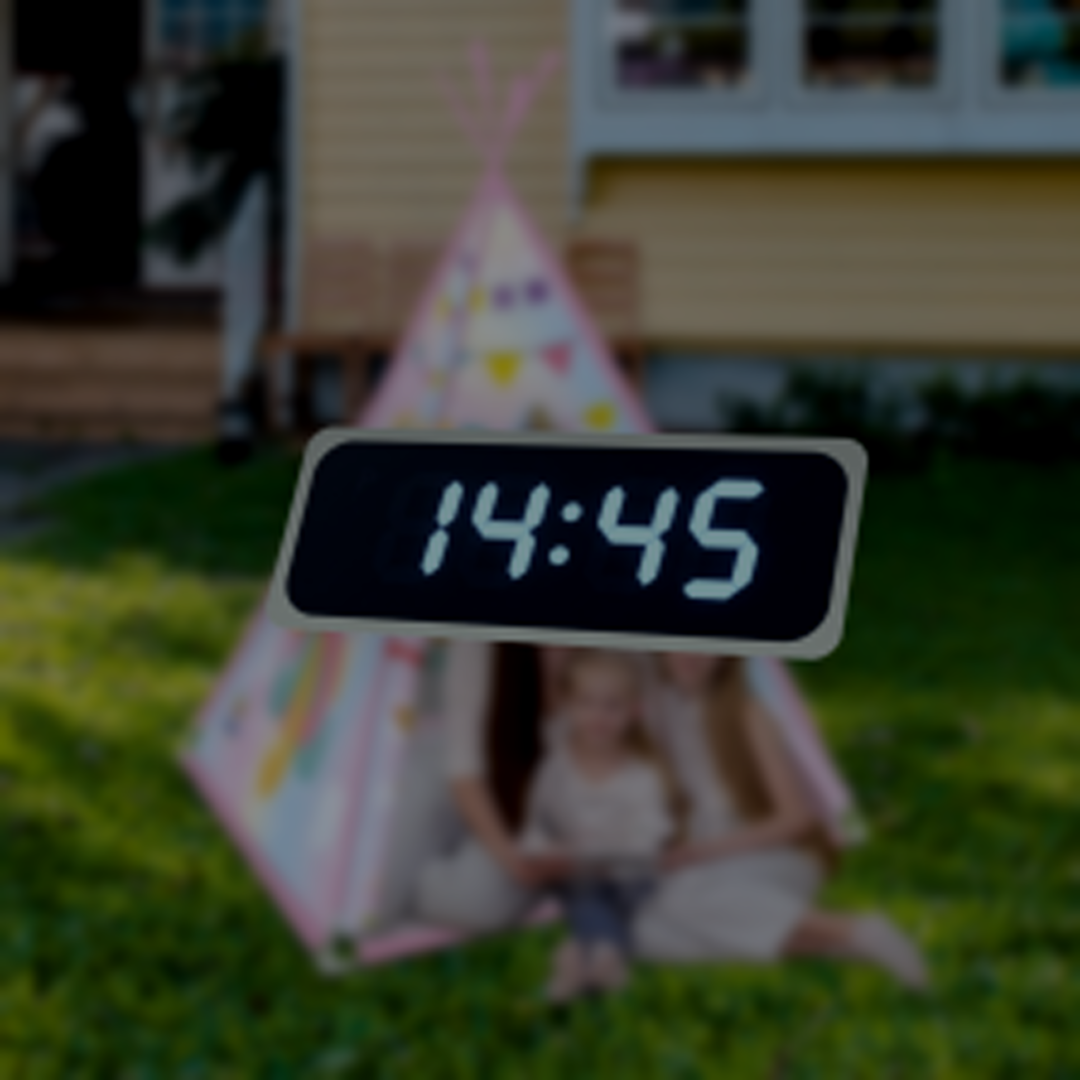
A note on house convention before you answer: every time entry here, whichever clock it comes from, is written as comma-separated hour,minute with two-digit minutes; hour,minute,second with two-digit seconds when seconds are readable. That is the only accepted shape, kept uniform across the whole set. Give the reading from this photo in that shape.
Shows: 14,45
